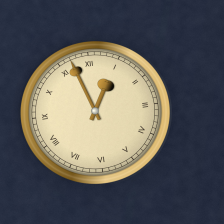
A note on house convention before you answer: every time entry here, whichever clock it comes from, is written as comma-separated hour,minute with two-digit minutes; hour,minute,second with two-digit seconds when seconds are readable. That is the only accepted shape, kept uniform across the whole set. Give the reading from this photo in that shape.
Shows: 12,57
